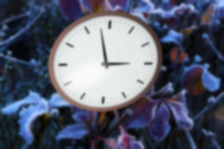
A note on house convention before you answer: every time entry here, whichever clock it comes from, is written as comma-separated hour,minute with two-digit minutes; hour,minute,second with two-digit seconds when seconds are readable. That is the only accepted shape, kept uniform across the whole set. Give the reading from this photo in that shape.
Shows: 2,58
